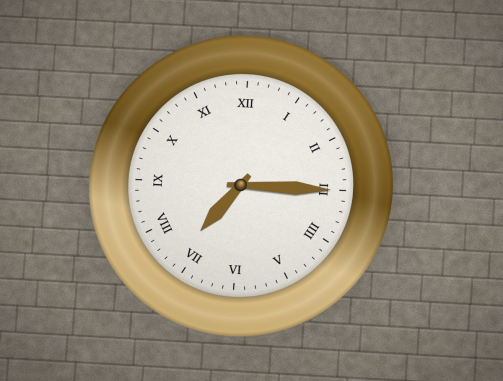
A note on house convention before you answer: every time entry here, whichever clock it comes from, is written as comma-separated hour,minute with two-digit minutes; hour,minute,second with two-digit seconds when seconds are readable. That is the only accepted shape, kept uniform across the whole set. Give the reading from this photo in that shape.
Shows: 7,15
